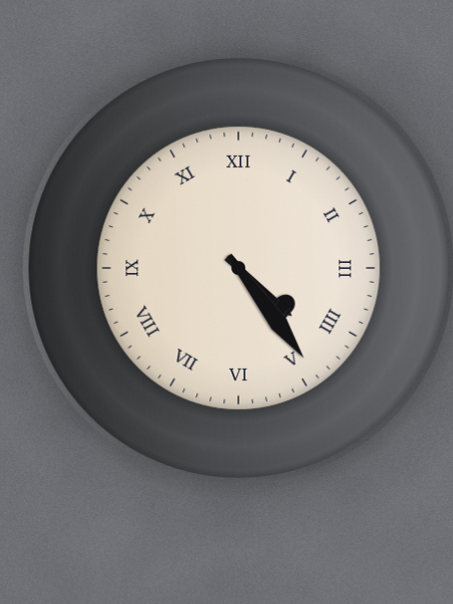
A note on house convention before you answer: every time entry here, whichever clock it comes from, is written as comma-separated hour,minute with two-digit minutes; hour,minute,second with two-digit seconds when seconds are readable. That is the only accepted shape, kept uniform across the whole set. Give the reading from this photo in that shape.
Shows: 4,24
